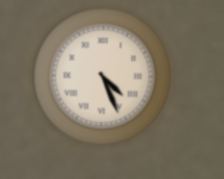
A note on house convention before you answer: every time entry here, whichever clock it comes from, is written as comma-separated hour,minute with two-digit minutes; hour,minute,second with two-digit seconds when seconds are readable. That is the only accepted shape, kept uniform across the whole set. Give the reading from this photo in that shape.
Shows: 4,26
